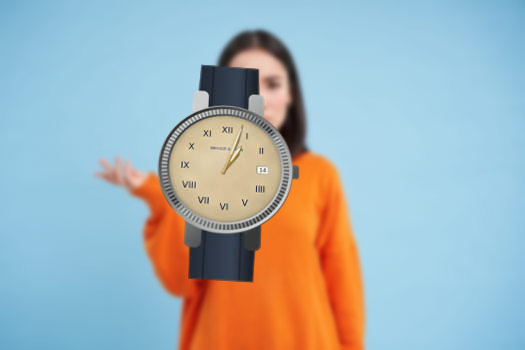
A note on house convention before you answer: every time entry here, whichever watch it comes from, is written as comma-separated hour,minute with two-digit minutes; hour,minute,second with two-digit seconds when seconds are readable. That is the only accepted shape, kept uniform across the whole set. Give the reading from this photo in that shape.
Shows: 1,03
